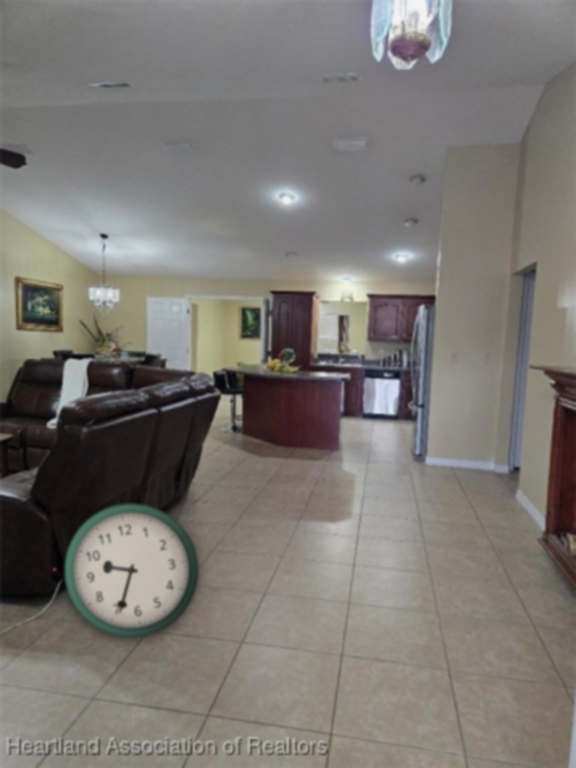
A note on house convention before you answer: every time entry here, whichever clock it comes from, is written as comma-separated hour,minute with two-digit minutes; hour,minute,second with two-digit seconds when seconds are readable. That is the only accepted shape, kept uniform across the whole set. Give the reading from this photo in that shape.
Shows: 9,34
